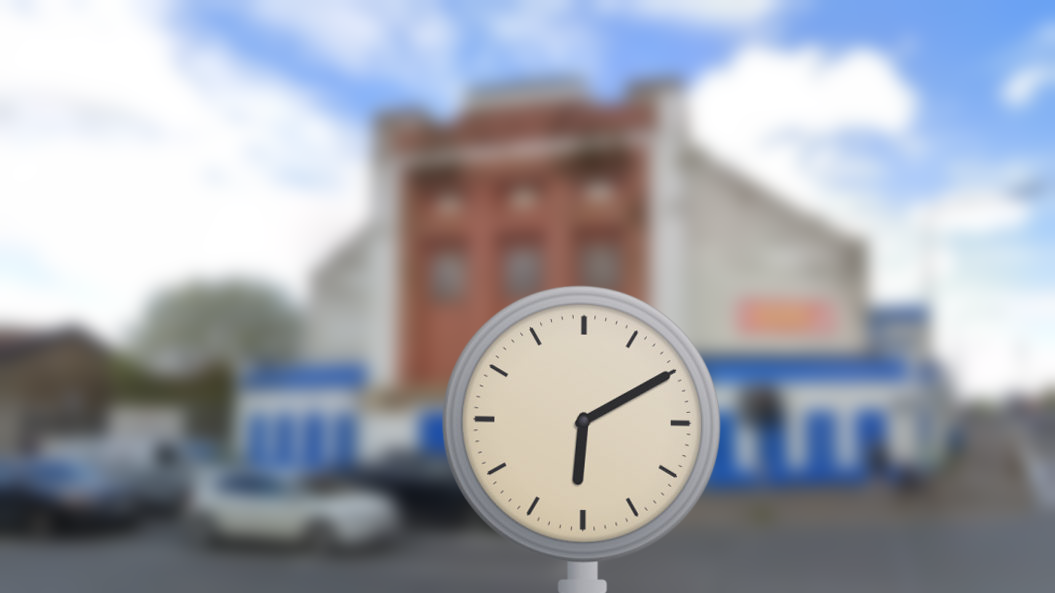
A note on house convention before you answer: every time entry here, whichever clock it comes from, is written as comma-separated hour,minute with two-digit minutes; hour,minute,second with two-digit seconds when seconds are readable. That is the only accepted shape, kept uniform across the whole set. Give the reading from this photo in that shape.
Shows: 6,10
